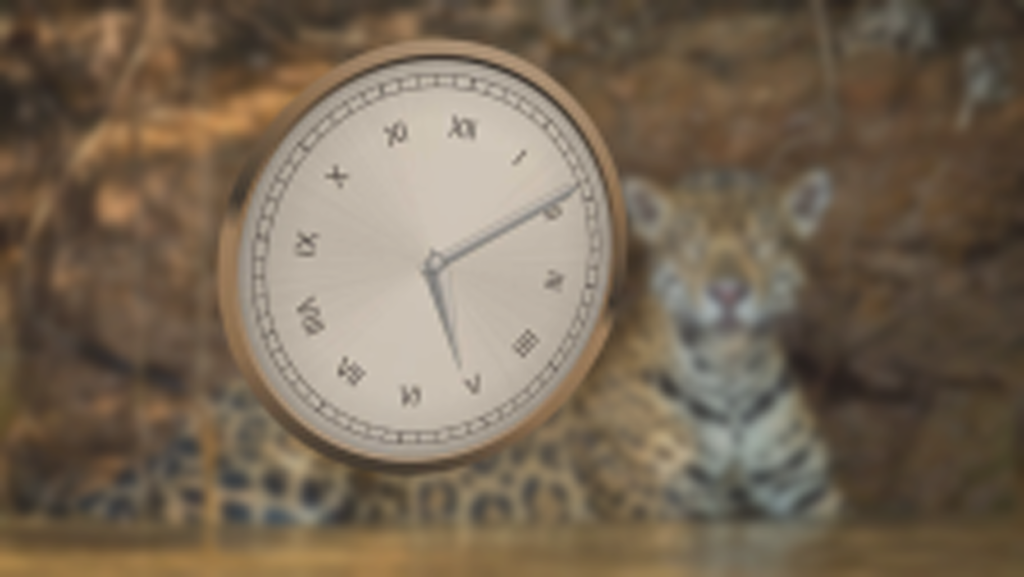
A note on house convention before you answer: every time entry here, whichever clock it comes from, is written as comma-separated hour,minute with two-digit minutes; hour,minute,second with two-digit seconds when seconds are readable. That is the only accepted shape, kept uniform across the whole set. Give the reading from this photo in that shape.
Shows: 5,09
